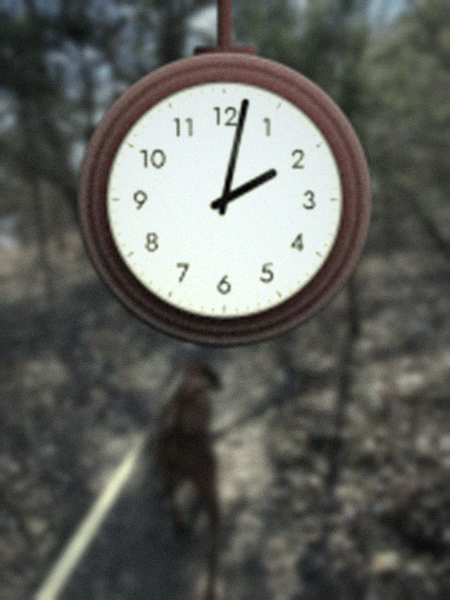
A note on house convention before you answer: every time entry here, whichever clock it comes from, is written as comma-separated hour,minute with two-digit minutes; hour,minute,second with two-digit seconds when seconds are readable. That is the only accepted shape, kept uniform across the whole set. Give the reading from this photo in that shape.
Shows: 2,02
